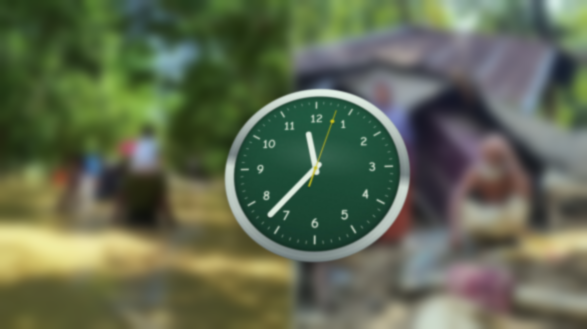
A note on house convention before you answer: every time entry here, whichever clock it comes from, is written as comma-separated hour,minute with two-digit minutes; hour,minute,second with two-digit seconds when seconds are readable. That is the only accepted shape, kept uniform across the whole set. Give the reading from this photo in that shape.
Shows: 11,37,03
